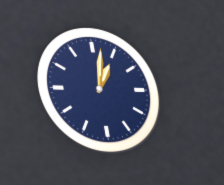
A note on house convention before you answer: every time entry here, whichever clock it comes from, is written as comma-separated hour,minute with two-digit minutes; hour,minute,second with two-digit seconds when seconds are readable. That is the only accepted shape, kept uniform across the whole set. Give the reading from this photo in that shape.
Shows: 1,02
